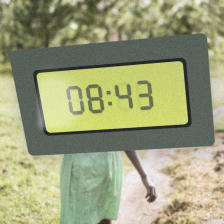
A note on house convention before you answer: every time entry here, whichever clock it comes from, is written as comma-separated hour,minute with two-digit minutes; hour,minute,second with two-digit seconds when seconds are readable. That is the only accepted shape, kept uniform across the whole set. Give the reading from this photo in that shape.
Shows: 8,43
